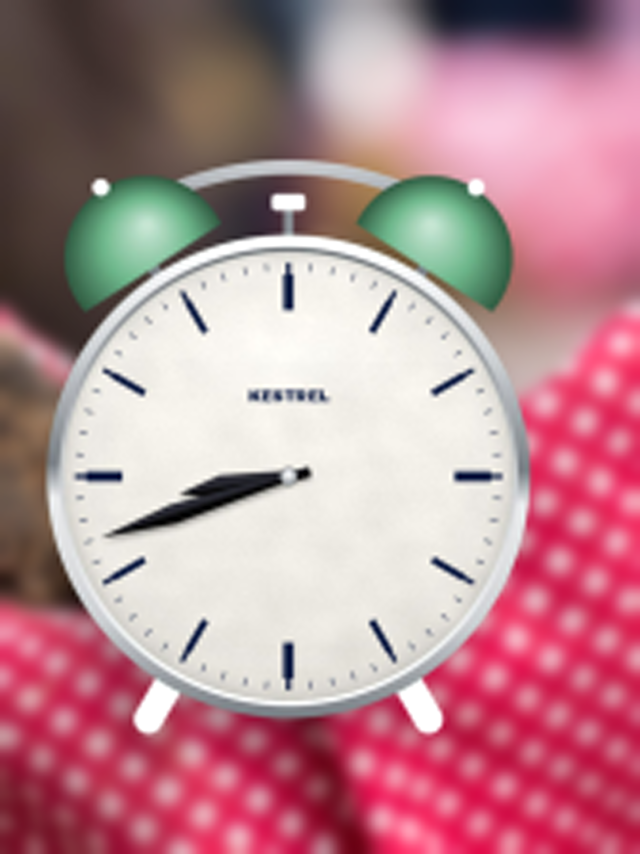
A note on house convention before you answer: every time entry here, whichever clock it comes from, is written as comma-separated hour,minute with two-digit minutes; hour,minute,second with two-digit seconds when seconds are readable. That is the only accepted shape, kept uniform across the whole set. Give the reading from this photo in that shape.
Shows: 8,42
